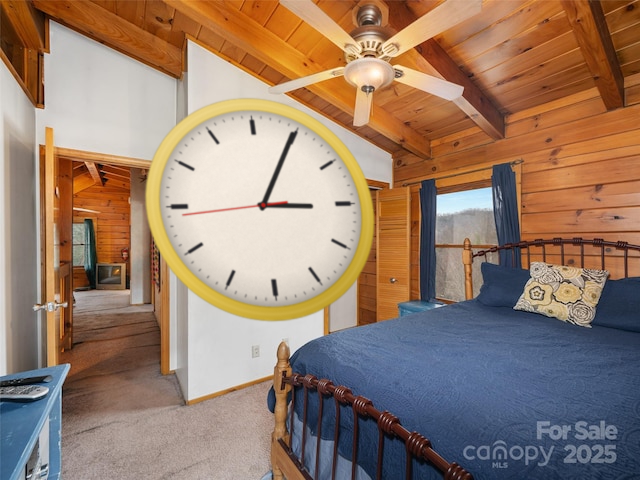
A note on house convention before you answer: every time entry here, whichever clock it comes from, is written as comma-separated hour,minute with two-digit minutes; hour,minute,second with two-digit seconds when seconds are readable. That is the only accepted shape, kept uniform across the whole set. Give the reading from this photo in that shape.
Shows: 3,04,44
